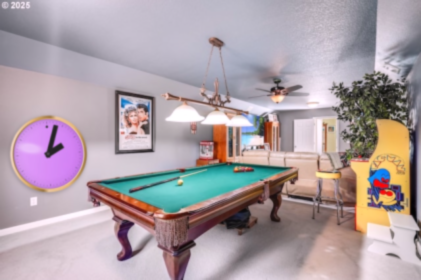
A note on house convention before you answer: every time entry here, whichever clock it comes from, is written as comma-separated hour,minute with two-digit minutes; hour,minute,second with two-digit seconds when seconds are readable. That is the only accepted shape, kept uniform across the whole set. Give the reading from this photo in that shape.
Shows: 2,03
